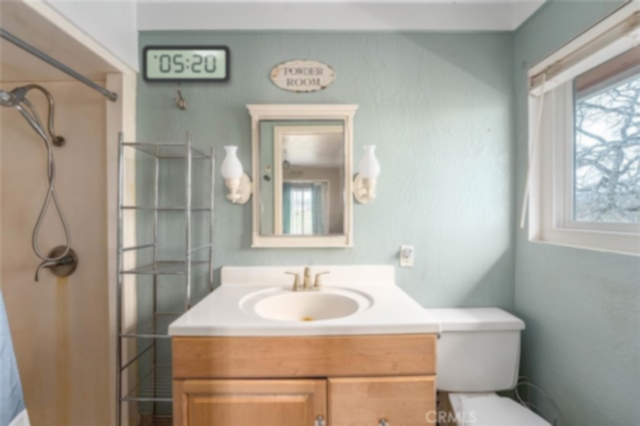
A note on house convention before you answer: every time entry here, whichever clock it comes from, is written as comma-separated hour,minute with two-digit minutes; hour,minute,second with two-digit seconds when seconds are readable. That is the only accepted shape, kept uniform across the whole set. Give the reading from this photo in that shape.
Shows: 5,20
